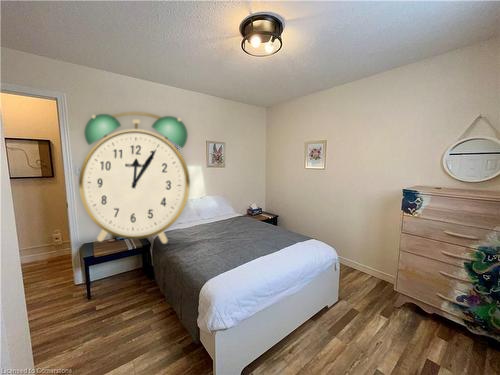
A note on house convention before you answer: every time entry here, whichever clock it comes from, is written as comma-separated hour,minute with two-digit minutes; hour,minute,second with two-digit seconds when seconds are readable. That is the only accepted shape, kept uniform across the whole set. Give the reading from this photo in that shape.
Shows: 12,05
